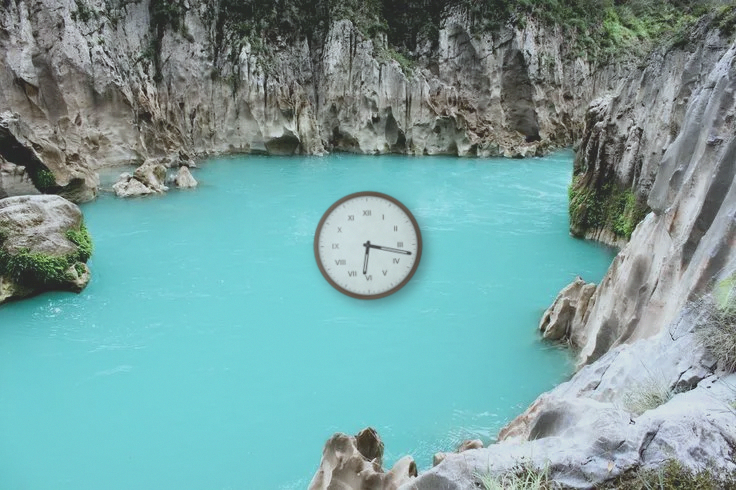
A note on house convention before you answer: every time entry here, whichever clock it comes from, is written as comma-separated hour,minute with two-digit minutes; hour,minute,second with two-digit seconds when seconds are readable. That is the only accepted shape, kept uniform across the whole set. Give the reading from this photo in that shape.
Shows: 6,17
